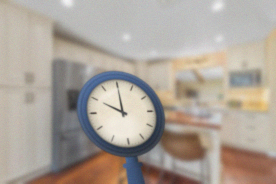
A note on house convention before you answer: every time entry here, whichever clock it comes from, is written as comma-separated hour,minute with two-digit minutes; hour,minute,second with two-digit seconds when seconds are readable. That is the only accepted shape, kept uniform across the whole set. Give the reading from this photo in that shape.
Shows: 10,00
